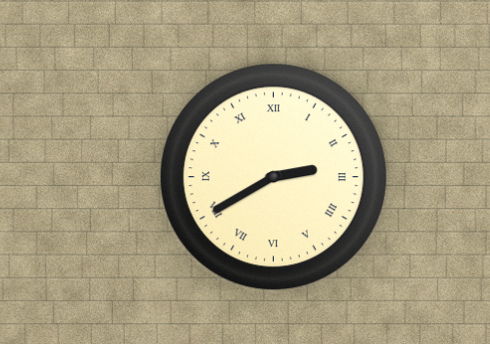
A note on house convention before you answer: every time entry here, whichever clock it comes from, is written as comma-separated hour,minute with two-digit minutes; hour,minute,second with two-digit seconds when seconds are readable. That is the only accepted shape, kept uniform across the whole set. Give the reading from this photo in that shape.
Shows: 2,40
